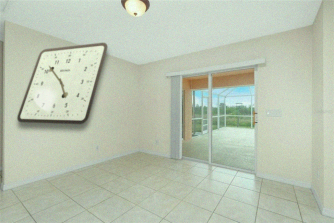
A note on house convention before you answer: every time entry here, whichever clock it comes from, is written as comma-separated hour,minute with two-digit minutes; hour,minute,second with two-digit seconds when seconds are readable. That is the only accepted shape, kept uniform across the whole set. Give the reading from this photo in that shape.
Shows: 4,52
